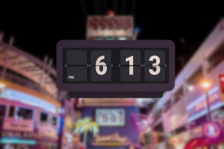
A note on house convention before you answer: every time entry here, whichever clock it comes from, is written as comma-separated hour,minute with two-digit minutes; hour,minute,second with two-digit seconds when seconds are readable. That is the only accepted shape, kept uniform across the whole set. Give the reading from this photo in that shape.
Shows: 6,13
